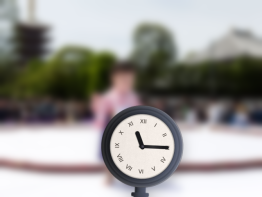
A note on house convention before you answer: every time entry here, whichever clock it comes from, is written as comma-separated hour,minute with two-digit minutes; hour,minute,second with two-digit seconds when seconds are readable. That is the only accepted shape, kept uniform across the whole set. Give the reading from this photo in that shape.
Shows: 11,15
